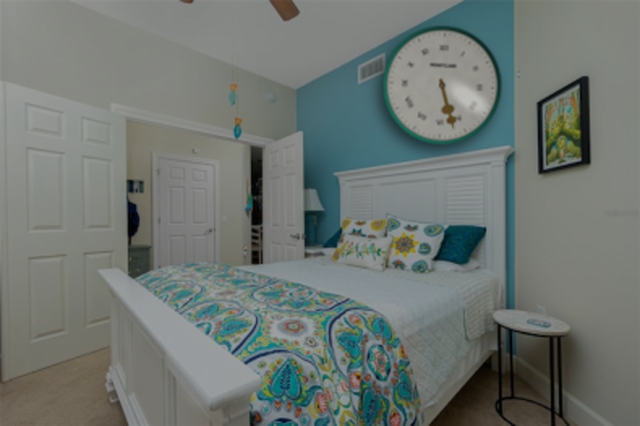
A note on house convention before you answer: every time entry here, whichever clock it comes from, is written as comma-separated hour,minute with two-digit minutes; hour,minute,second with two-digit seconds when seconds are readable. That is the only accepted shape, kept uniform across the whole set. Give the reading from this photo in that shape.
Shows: 5,27
